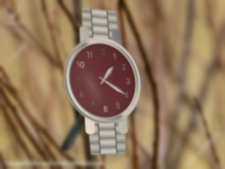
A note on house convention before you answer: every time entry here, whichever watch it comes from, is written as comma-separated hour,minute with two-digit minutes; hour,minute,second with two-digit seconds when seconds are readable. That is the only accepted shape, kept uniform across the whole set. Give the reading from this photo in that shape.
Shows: 1,20
